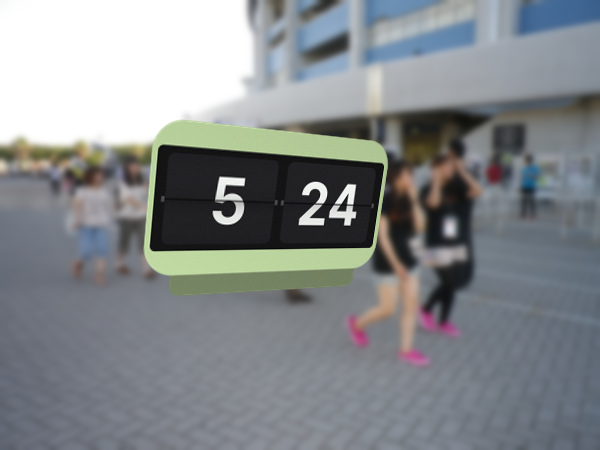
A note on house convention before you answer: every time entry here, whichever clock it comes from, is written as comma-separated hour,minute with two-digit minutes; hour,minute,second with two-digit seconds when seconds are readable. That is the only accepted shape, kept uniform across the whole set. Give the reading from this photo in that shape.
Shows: 5,24
